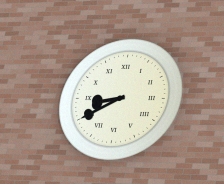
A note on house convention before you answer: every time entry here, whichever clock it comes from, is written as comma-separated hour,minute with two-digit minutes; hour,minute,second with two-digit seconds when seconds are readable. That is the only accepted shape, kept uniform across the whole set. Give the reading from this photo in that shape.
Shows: 8,40
